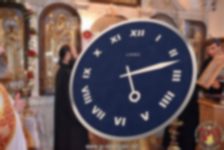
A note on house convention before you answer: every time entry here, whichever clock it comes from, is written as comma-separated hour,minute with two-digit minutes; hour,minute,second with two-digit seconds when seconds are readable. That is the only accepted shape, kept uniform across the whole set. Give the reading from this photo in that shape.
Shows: 5,12
